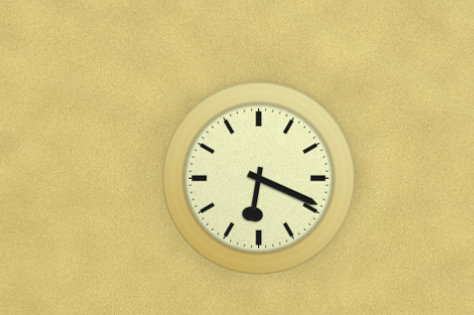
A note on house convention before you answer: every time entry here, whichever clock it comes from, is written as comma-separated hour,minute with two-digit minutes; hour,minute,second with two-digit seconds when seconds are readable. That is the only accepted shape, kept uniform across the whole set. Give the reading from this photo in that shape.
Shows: 6,19
